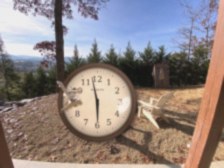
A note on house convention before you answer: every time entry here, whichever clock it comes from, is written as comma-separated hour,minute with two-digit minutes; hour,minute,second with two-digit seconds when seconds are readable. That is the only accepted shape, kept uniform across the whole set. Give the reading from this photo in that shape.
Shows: 5,58
